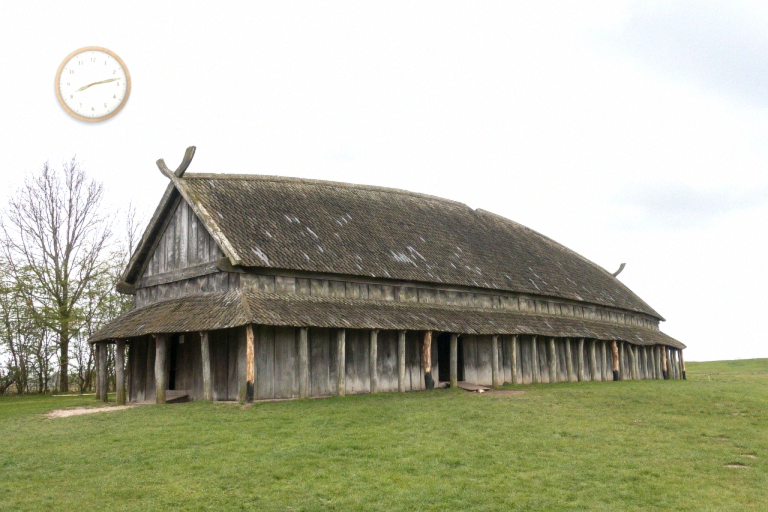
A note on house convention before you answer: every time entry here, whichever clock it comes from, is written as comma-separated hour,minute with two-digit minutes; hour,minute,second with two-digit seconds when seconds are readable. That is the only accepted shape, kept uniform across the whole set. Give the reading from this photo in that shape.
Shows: 8,13
